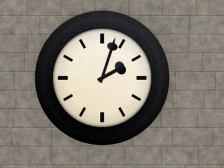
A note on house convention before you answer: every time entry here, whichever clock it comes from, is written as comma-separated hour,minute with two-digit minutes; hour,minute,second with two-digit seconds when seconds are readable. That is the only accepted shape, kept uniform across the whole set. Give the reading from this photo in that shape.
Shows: 2,03
